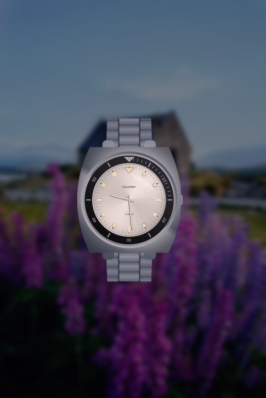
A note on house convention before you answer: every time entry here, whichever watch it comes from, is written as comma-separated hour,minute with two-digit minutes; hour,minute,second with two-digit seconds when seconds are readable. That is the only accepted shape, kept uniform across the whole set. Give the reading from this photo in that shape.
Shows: 9,29
